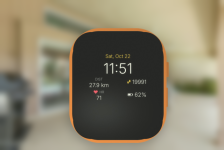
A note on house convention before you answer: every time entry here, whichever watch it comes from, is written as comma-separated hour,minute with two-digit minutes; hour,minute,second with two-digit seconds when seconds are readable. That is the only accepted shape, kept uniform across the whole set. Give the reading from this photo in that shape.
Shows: 11,51
